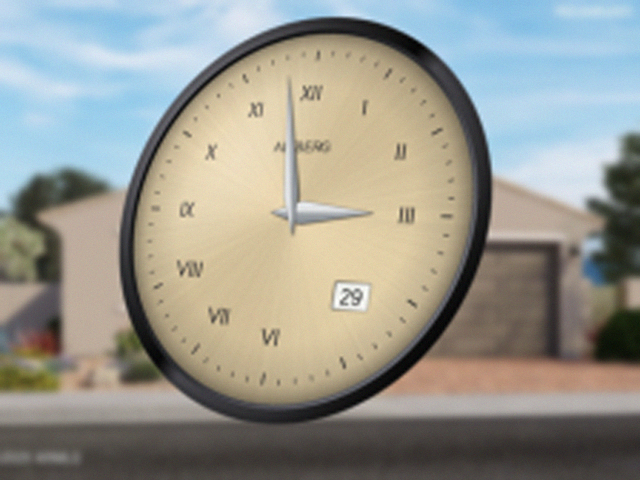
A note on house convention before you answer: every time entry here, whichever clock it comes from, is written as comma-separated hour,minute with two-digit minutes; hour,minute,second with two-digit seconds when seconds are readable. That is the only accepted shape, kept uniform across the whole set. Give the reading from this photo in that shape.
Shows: 2,58
